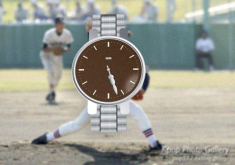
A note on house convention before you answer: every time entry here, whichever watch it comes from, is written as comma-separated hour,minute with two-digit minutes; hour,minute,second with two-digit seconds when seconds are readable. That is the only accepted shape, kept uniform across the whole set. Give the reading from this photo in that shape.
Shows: 5,27
